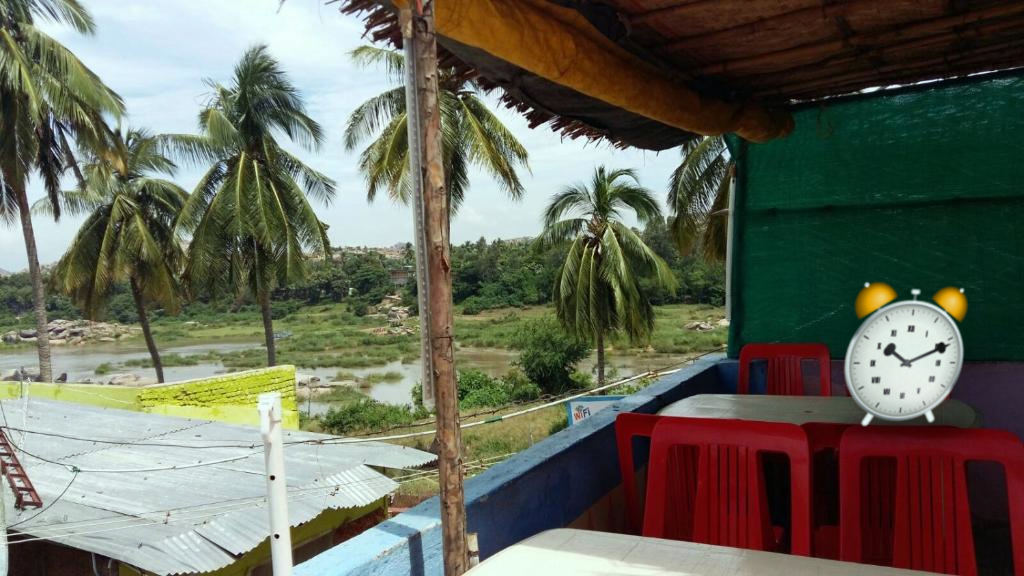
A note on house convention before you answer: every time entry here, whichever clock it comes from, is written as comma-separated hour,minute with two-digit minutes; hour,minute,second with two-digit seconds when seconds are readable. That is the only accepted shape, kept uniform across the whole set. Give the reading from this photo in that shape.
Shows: 10,11
